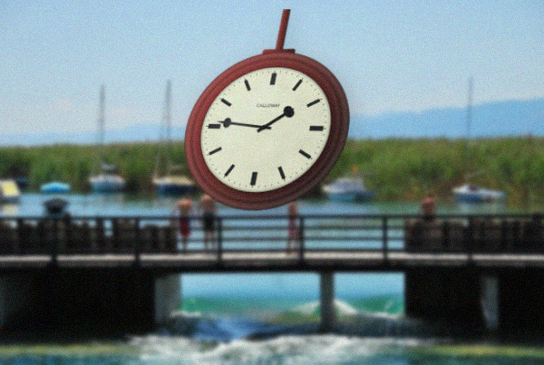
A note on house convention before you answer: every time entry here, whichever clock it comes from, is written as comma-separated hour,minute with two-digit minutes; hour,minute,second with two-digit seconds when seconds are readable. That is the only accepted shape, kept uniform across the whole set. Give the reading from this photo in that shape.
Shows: 1,46
